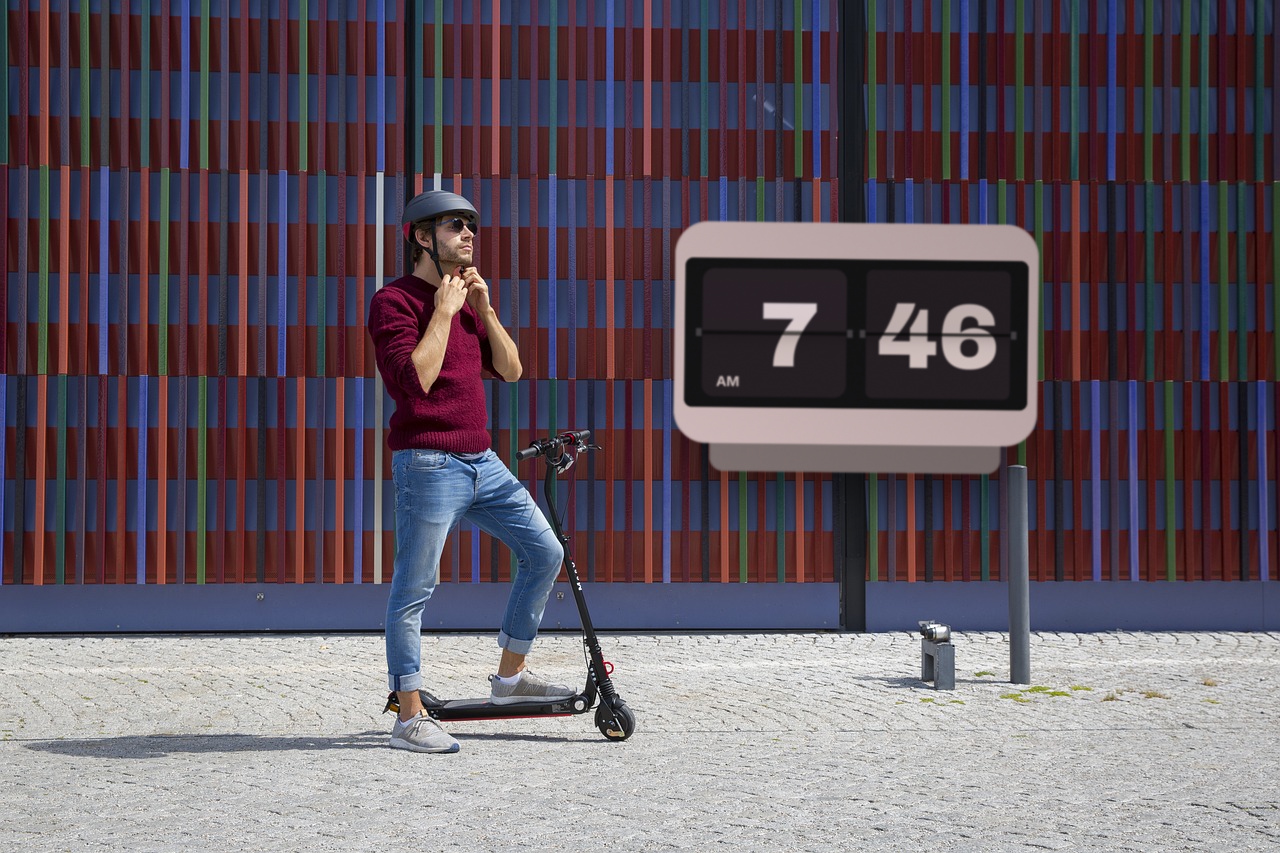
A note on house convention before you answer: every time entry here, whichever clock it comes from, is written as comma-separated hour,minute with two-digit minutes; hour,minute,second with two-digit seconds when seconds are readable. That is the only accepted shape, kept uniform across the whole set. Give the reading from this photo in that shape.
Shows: 7,46
